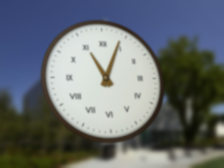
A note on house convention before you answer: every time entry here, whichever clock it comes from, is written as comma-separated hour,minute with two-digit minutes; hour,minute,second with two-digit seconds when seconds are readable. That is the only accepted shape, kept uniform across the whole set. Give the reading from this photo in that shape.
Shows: 11,04
